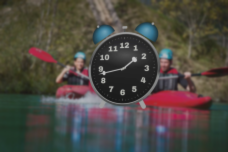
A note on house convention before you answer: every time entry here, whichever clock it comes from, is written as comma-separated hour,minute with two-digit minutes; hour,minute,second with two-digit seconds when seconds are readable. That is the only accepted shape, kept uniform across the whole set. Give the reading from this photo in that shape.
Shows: 1,43
